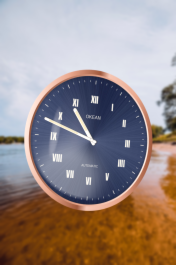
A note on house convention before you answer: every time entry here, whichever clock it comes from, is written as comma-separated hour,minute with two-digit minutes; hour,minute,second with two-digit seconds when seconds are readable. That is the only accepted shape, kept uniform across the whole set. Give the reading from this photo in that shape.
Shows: 10,48
